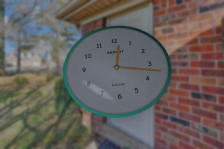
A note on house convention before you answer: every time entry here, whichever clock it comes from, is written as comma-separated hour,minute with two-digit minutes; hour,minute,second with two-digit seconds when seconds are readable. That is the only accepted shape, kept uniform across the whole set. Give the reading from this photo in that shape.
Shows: 12,17
